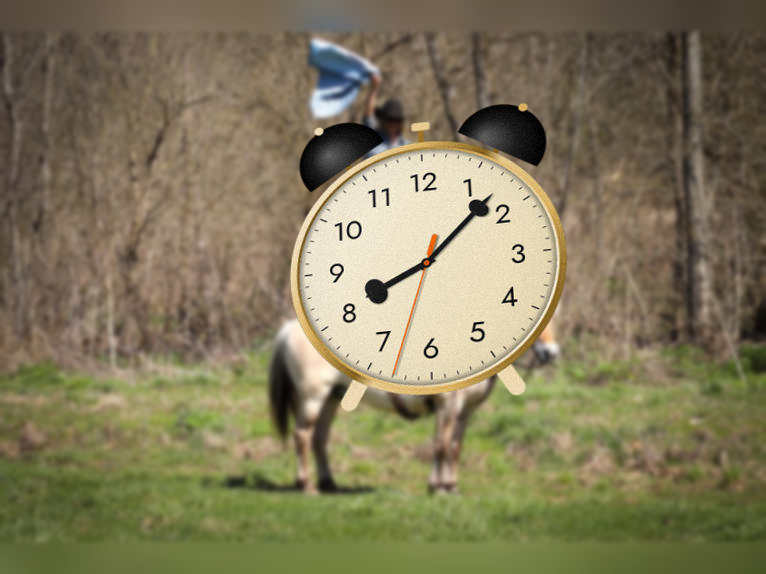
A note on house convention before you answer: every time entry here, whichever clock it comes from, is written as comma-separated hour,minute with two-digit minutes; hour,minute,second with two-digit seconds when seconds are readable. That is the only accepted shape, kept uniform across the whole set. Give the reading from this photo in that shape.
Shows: 8,07,33
